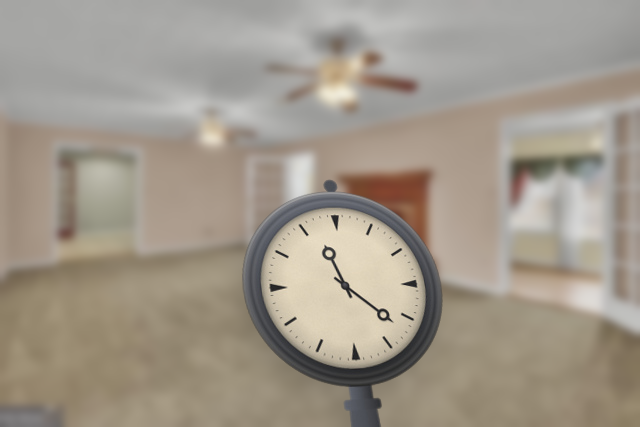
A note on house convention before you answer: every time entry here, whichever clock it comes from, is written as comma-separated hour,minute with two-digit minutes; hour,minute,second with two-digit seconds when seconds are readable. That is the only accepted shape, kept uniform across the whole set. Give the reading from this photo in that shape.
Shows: 11,22
